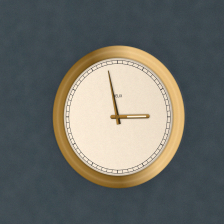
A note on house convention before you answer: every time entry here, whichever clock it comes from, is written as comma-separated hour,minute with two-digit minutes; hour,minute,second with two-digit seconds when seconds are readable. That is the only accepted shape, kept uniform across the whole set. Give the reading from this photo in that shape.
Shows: 2,58
